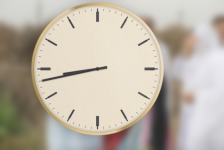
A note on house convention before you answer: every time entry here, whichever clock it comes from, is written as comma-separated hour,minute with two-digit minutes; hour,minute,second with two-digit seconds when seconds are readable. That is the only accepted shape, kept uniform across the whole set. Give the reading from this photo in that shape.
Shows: 8,43
